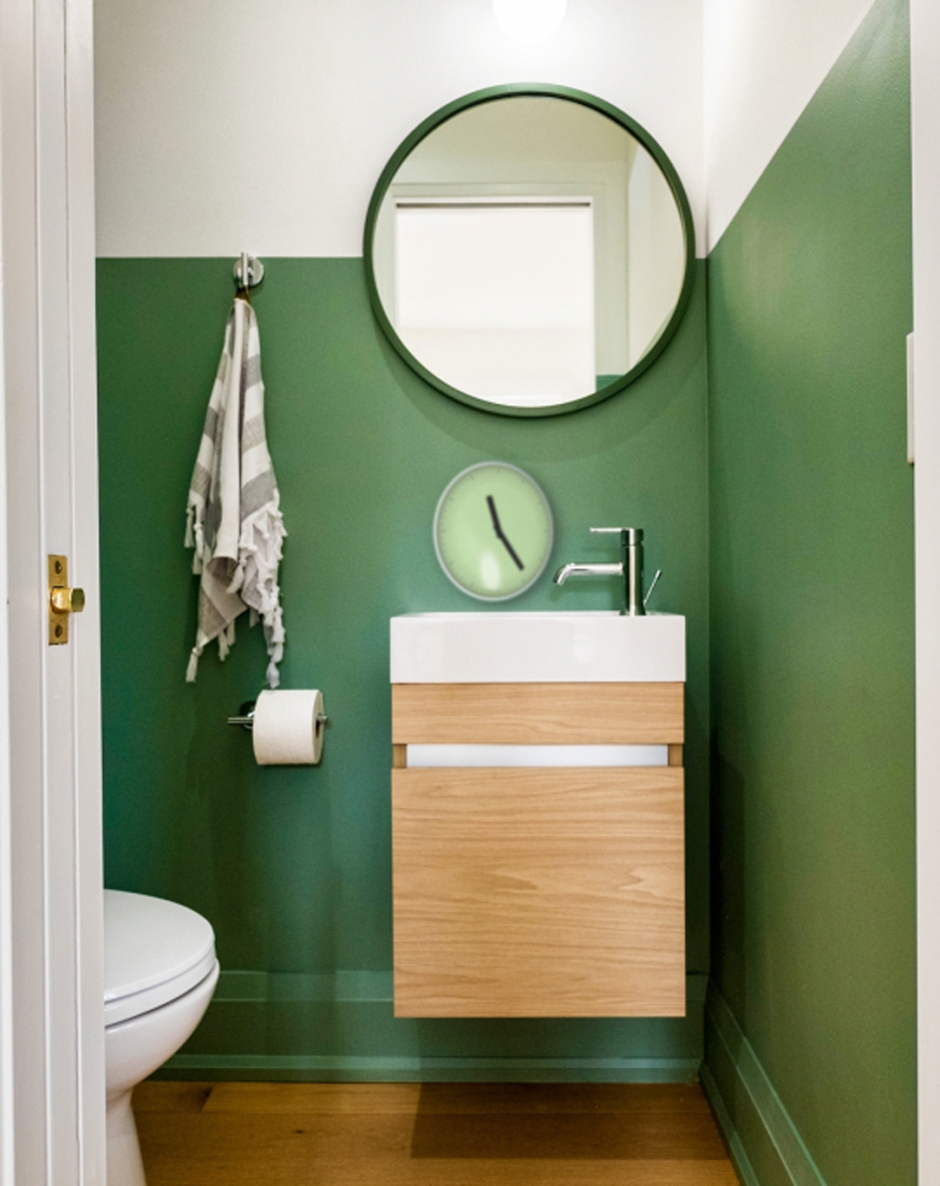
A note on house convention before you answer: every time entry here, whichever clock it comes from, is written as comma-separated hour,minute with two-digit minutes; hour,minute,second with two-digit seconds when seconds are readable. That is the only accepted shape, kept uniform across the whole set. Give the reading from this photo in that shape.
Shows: 11,24
